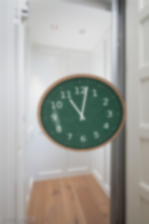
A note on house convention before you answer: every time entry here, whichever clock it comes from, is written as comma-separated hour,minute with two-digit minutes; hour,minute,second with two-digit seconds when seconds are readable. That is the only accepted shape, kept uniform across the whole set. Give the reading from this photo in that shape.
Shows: 11,02
